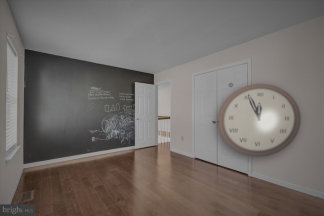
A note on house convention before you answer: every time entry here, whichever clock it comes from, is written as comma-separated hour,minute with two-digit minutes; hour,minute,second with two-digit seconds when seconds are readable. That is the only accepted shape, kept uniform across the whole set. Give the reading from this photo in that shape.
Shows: 11,56
